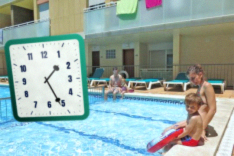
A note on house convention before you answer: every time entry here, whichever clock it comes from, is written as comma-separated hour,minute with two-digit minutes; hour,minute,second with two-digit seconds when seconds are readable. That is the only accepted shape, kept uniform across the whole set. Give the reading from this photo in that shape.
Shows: 1,26
